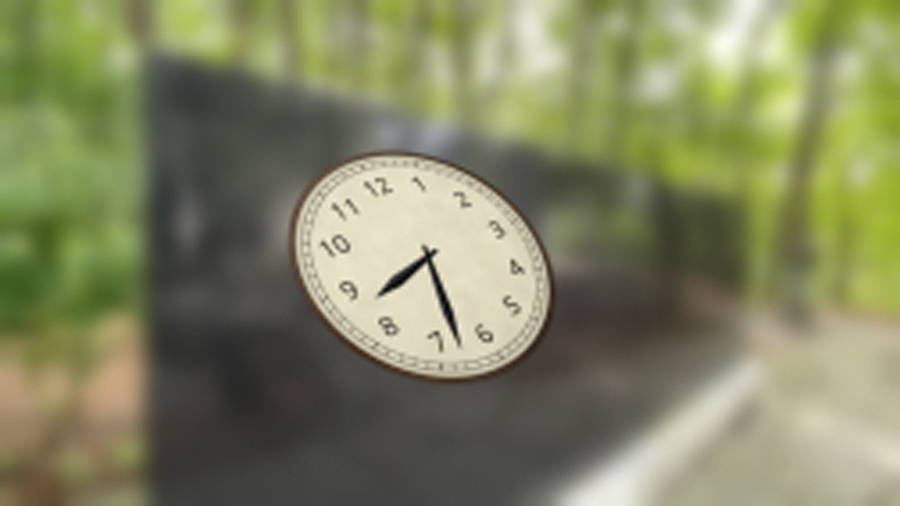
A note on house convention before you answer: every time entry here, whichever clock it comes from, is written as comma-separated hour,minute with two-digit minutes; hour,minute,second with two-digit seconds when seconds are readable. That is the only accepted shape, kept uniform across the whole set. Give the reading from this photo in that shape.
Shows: 8,33
